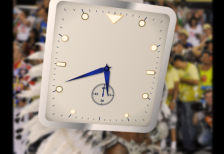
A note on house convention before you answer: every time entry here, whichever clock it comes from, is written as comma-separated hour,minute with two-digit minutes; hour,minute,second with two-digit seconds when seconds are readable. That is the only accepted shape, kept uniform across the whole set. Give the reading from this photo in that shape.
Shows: 5,41
